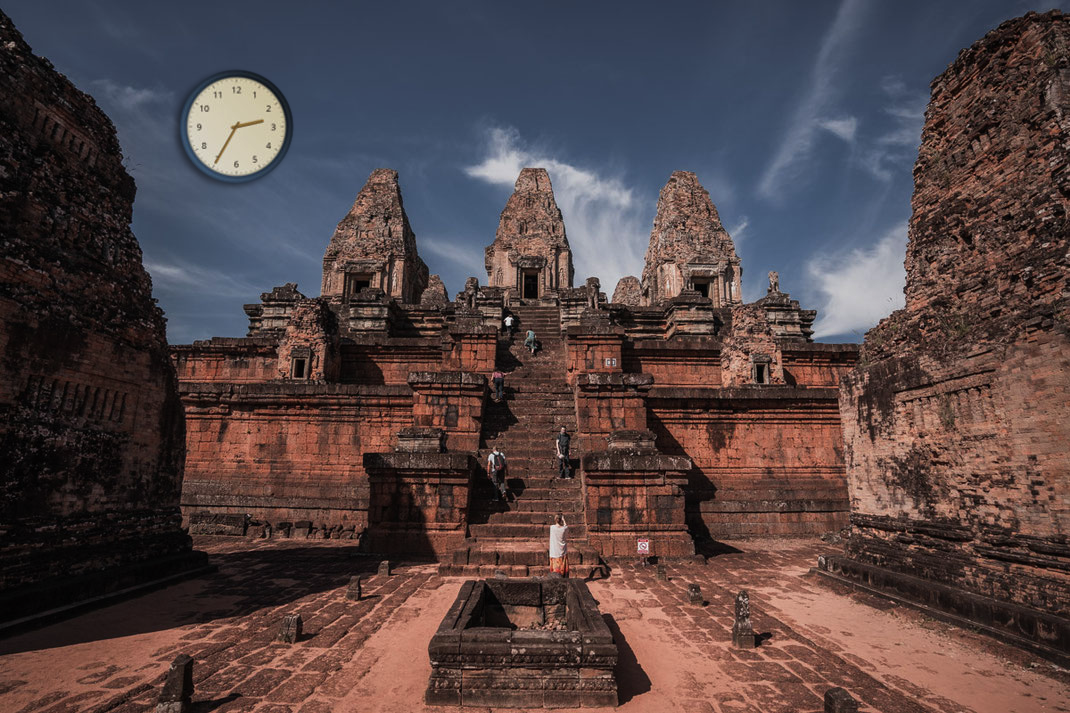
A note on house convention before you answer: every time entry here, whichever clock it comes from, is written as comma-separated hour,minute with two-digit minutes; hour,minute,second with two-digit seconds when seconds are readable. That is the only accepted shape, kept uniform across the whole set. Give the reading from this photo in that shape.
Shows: 2,35
